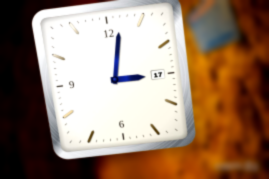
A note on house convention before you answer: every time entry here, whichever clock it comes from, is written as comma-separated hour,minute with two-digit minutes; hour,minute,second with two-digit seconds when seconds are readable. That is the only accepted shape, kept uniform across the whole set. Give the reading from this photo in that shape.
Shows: 3,02
